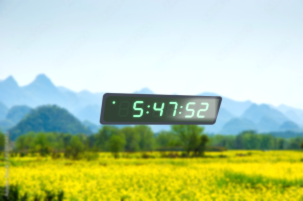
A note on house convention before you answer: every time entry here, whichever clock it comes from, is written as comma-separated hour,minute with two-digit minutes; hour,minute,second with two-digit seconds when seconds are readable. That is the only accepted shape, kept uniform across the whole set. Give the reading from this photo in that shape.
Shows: 5,47,52
